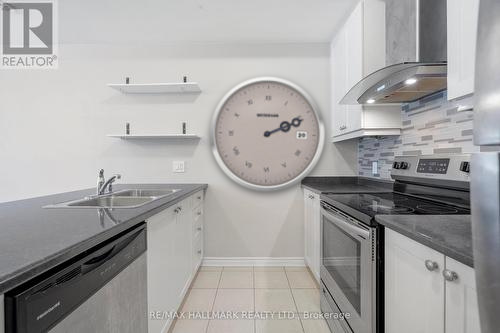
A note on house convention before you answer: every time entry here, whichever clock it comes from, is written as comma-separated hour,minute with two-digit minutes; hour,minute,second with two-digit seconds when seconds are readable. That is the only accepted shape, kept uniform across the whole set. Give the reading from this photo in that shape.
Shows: 2,11
